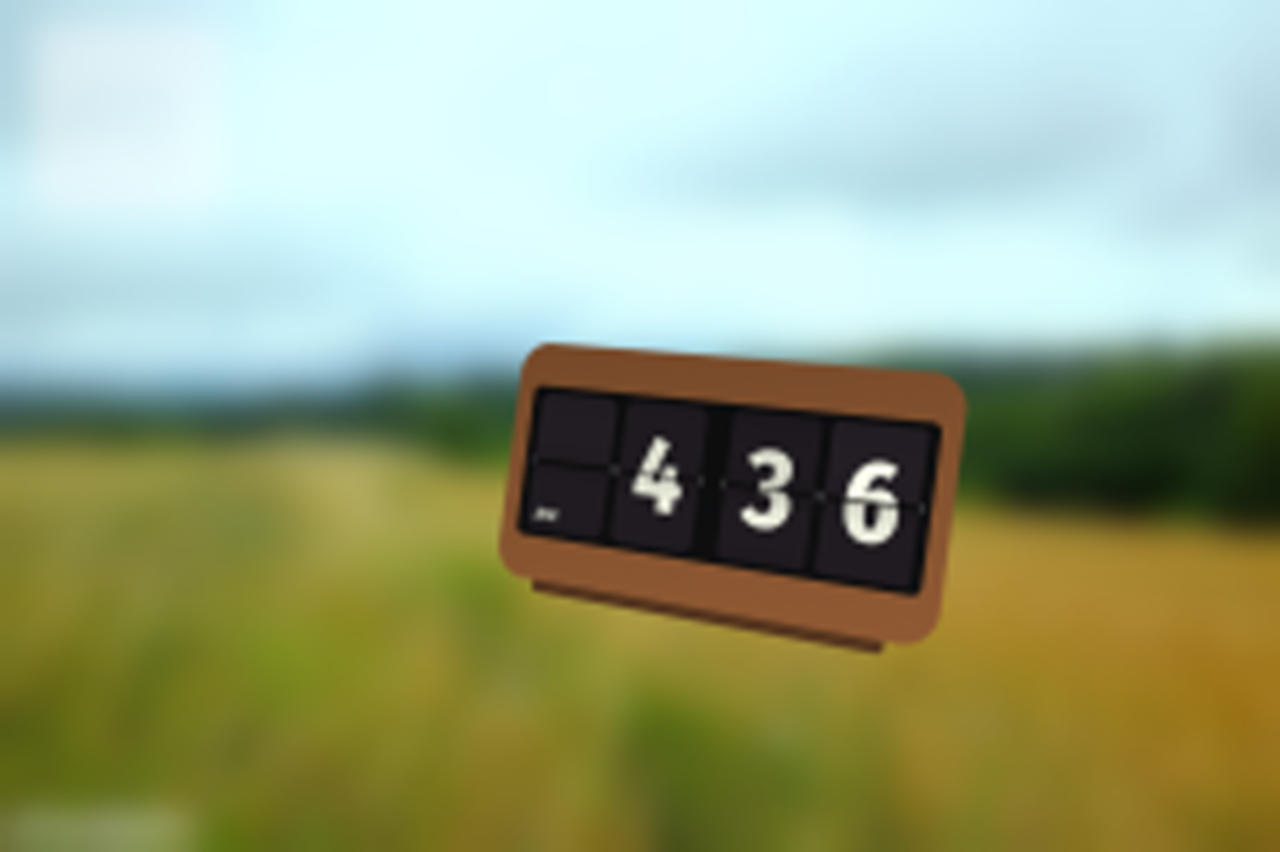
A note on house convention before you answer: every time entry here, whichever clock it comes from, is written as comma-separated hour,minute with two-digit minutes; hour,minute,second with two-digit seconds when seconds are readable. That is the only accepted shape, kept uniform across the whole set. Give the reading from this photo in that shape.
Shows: 4,36
